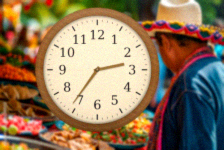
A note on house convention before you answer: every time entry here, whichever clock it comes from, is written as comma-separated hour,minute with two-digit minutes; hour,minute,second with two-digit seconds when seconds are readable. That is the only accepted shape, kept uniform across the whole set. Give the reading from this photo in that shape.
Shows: 2,36
